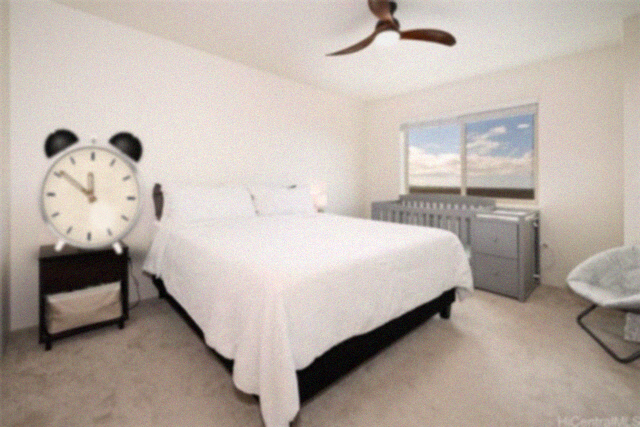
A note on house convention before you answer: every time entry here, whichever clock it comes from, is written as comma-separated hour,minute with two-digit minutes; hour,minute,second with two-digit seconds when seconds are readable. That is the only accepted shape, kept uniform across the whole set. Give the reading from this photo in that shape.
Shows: 11,51
